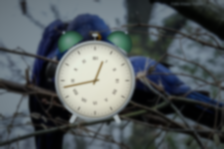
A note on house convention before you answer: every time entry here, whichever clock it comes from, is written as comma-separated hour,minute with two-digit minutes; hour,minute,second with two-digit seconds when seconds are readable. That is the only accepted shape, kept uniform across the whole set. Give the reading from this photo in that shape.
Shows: 12,43
